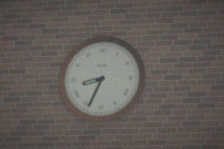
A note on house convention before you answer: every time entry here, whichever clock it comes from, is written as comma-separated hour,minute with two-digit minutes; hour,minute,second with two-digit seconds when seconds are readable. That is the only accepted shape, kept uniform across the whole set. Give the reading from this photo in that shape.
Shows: 8,34
